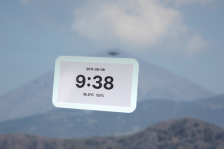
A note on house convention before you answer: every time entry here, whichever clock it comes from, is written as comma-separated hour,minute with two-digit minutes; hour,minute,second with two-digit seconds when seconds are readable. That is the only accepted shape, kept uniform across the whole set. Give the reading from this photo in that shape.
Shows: 9,38
